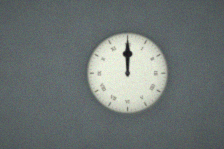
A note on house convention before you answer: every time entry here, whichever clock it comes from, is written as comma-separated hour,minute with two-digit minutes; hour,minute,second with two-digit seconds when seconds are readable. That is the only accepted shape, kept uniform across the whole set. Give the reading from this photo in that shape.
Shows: 12,00
